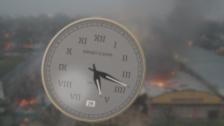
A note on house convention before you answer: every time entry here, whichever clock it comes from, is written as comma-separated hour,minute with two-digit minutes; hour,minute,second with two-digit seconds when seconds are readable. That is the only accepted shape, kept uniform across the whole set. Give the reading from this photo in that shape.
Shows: 5,18
